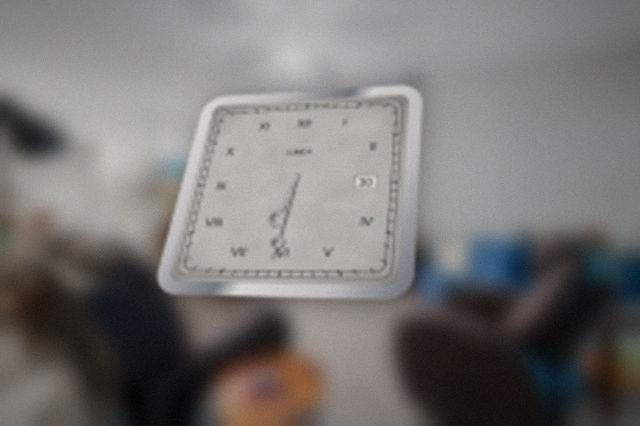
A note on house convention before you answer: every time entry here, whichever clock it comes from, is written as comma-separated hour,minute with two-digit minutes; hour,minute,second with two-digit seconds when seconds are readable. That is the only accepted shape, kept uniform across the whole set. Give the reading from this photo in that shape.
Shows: 6,31
